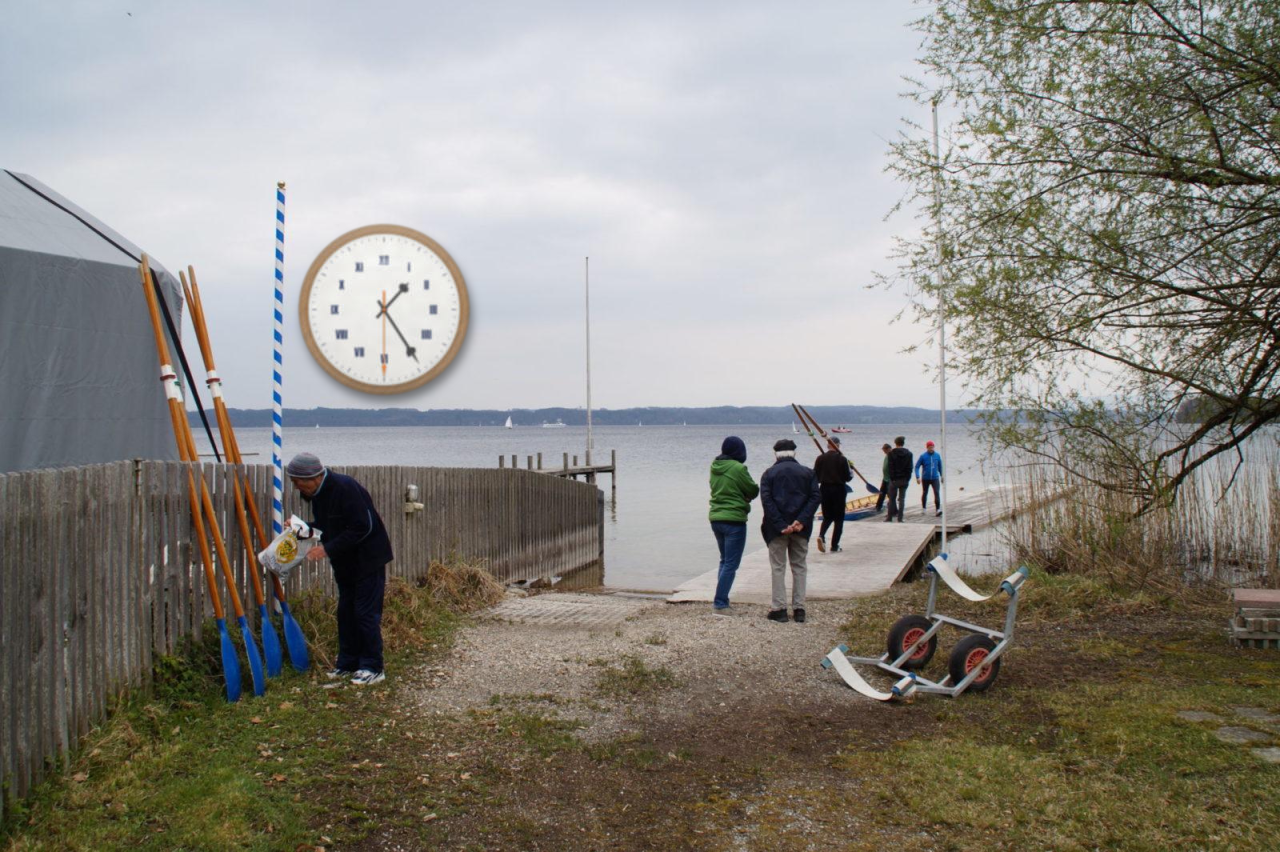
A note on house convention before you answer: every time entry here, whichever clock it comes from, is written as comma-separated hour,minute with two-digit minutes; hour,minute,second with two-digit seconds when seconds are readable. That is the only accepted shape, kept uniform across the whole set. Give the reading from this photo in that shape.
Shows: 1,24,30
